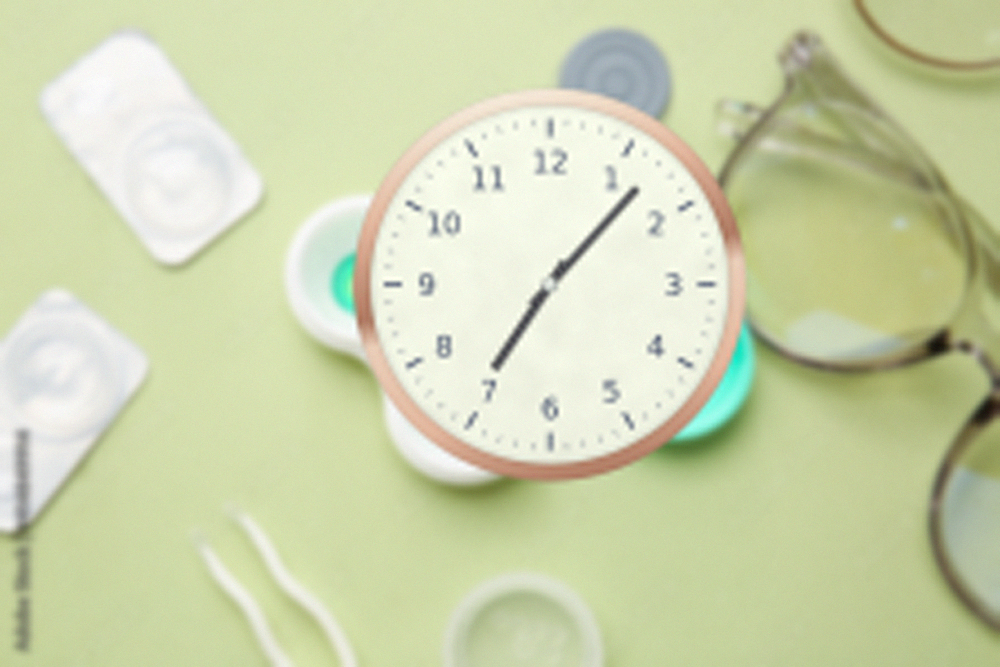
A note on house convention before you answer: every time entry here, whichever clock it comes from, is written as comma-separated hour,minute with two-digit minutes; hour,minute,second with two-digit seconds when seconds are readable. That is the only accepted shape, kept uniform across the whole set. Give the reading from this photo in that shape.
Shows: 7,07
